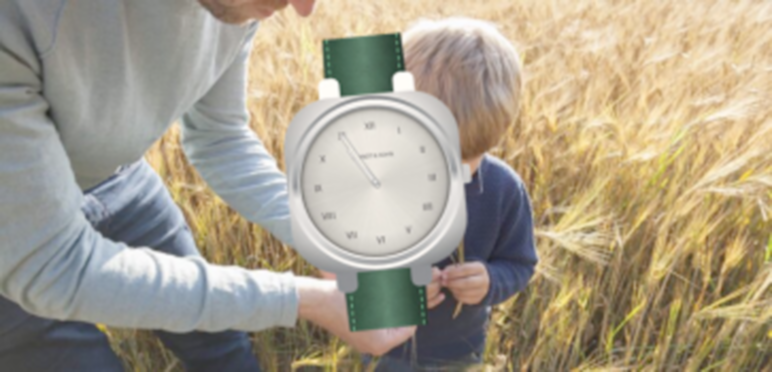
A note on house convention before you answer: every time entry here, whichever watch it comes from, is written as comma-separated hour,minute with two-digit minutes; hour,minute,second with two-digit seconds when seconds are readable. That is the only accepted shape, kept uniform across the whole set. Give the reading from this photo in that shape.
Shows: 10,55
